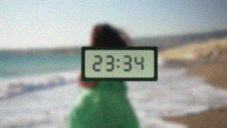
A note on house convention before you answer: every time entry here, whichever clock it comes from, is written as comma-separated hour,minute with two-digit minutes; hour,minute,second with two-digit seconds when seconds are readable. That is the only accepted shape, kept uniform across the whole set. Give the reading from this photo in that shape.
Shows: 23,34
